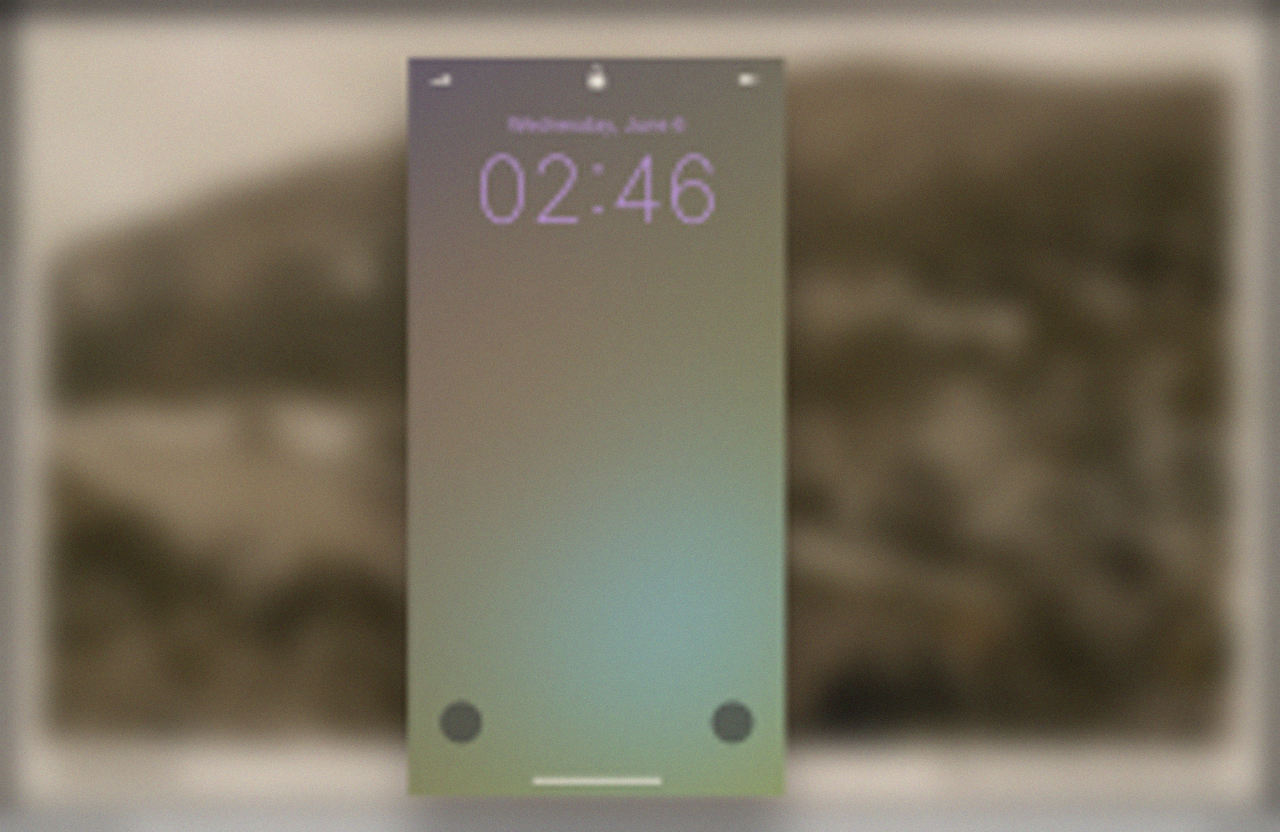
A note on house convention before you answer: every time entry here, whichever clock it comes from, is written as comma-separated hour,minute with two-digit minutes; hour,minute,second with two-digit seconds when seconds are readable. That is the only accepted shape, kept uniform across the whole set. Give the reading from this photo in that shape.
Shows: 2,46
